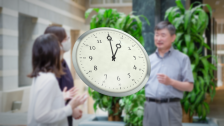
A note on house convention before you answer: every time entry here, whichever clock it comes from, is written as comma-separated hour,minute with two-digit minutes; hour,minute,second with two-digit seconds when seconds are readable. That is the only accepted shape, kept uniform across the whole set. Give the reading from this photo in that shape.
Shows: 1,00
